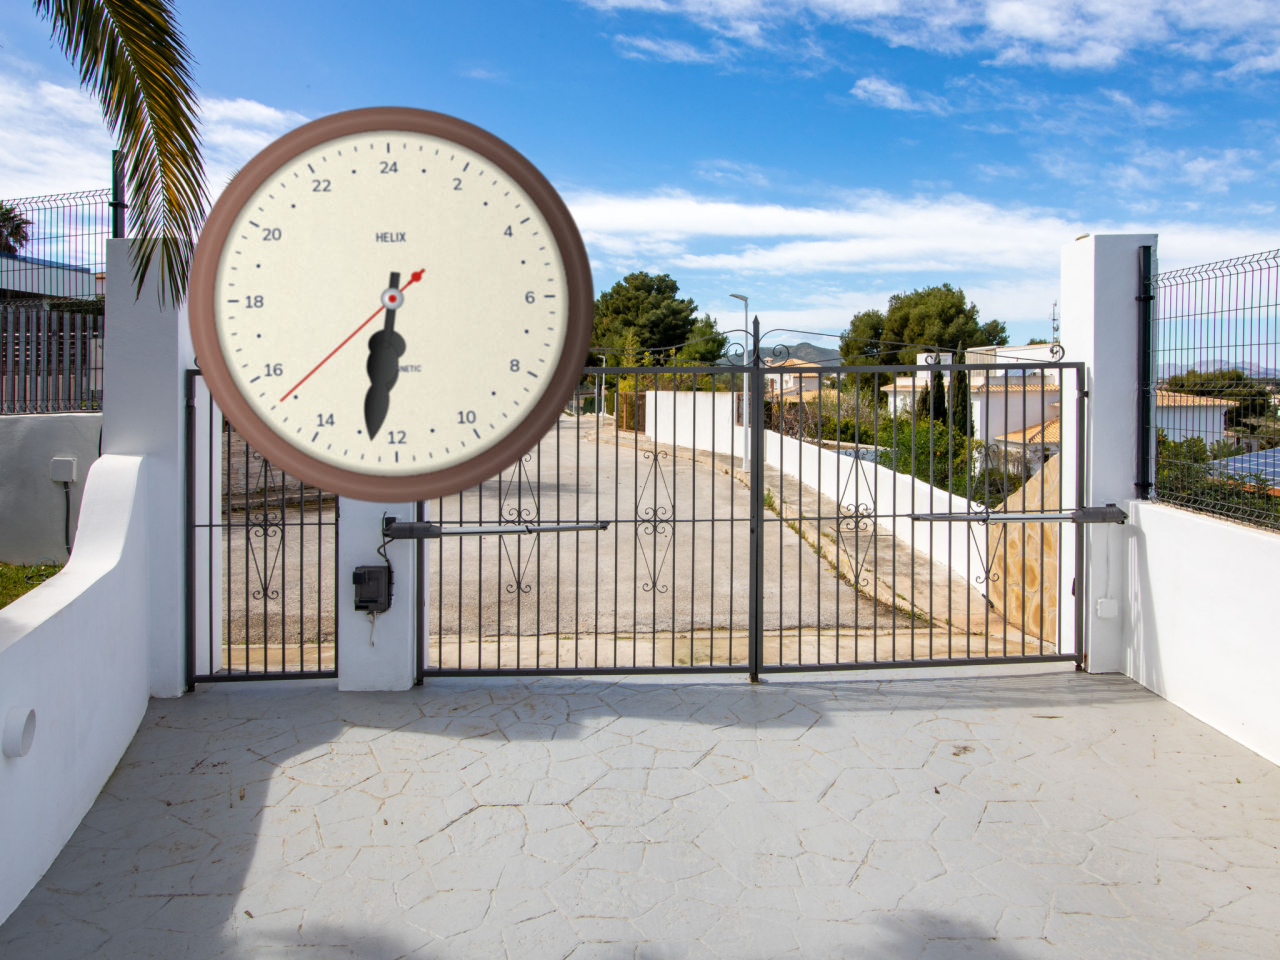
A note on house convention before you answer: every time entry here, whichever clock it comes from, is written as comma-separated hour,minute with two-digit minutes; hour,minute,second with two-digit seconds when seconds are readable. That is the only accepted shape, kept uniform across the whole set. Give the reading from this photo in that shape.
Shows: 12,31,38
